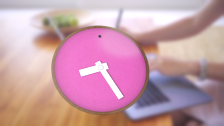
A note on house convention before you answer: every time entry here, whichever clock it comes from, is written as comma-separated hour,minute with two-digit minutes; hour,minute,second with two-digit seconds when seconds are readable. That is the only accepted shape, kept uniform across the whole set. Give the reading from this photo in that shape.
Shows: 8,25
